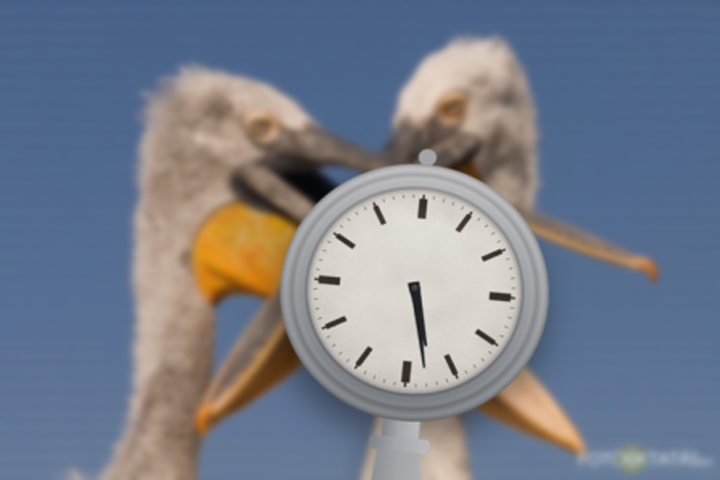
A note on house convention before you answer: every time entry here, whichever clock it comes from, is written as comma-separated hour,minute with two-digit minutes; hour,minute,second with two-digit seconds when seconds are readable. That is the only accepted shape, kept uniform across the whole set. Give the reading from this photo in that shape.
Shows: 5,28
